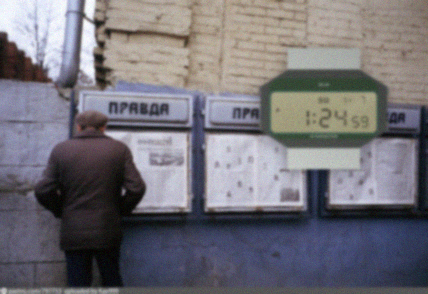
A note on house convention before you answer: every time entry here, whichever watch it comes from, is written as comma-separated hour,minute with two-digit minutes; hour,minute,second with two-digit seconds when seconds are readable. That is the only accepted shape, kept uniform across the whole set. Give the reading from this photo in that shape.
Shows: 1,24
